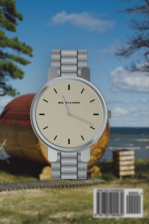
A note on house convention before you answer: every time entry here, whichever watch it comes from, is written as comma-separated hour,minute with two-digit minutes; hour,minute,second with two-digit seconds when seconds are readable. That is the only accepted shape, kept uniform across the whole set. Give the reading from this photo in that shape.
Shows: 11,19
